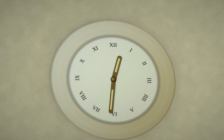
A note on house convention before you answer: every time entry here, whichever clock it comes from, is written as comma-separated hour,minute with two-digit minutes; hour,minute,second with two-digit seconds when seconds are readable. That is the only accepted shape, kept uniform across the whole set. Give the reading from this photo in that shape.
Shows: 12,31
